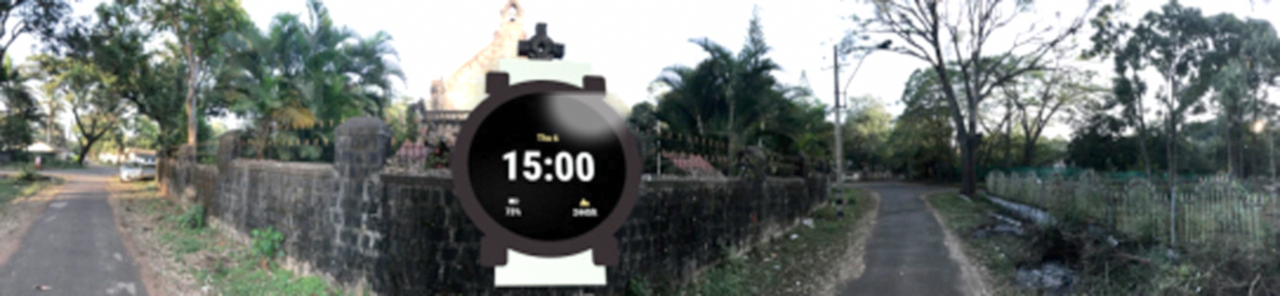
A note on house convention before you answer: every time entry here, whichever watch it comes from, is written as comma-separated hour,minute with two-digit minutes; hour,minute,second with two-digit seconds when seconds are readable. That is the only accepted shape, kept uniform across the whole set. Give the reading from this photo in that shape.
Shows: 15,00
